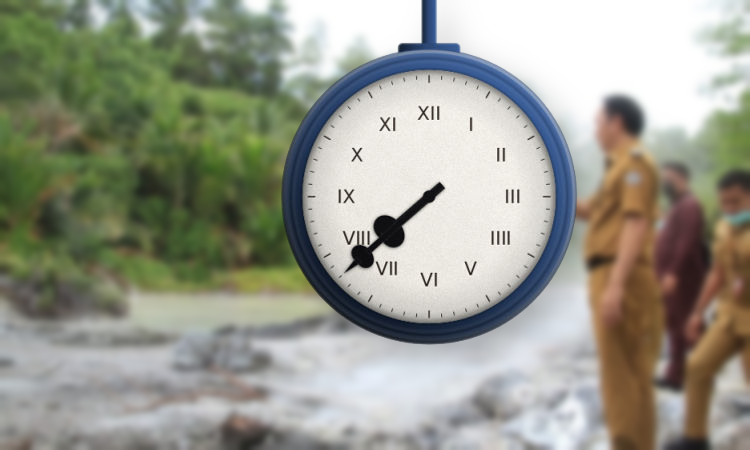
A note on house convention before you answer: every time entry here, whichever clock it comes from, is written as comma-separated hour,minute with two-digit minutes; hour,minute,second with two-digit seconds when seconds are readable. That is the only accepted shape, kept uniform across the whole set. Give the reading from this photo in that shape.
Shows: 7,38
